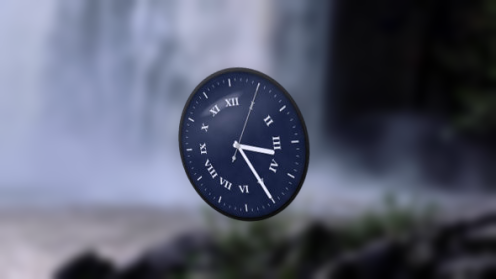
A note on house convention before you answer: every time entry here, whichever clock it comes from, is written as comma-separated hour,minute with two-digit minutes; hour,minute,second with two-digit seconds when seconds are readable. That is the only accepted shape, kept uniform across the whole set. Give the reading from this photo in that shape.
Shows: 3,25,05
